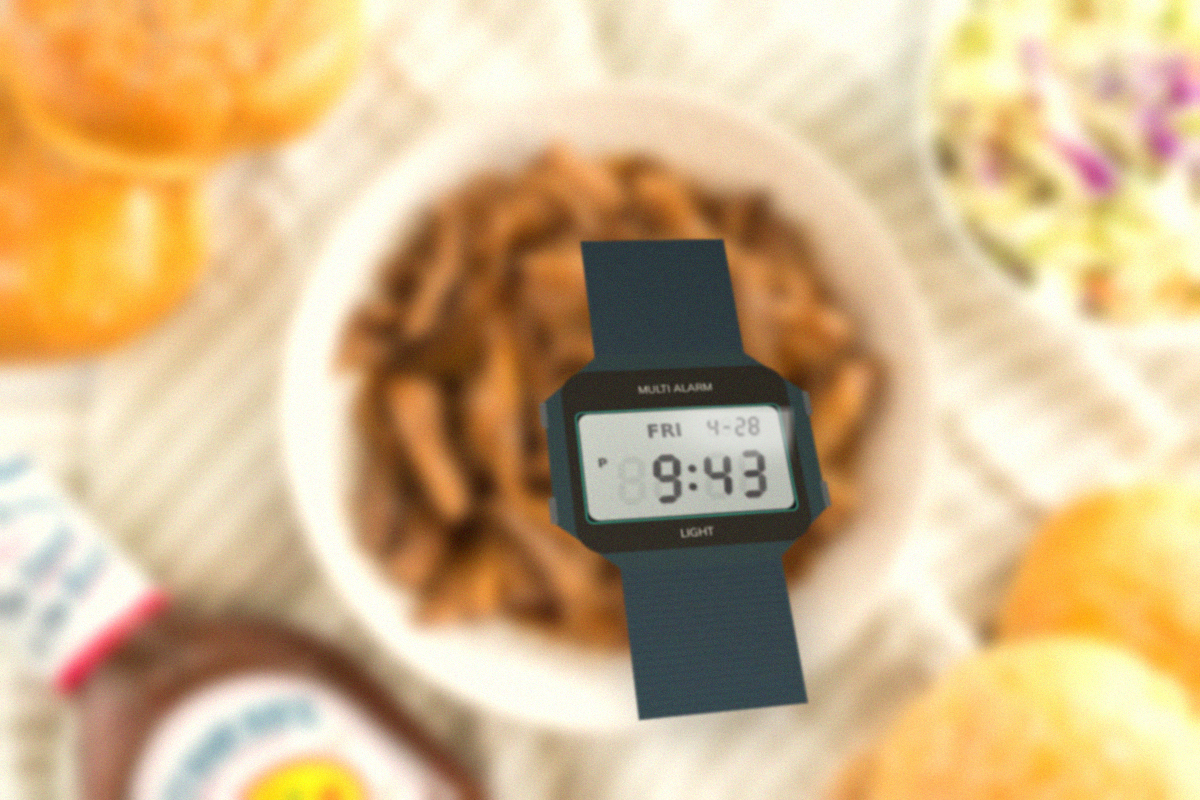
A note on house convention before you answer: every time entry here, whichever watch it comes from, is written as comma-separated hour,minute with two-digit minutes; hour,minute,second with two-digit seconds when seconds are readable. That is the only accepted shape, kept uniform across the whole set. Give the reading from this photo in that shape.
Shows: 9,43
